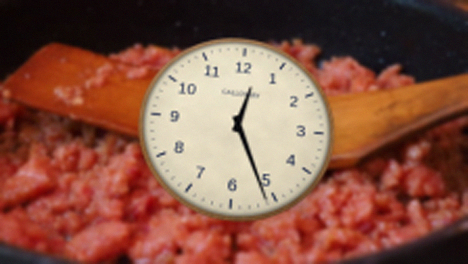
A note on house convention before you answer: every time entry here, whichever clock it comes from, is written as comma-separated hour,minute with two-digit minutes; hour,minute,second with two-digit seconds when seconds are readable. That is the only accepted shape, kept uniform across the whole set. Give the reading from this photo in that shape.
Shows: 12,26
